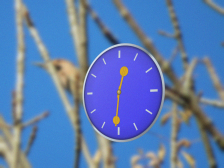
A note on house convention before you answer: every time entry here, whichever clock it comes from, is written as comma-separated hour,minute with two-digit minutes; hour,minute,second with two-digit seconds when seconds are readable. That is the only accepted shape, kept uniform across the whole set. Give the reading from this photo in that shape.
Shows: 12,31
